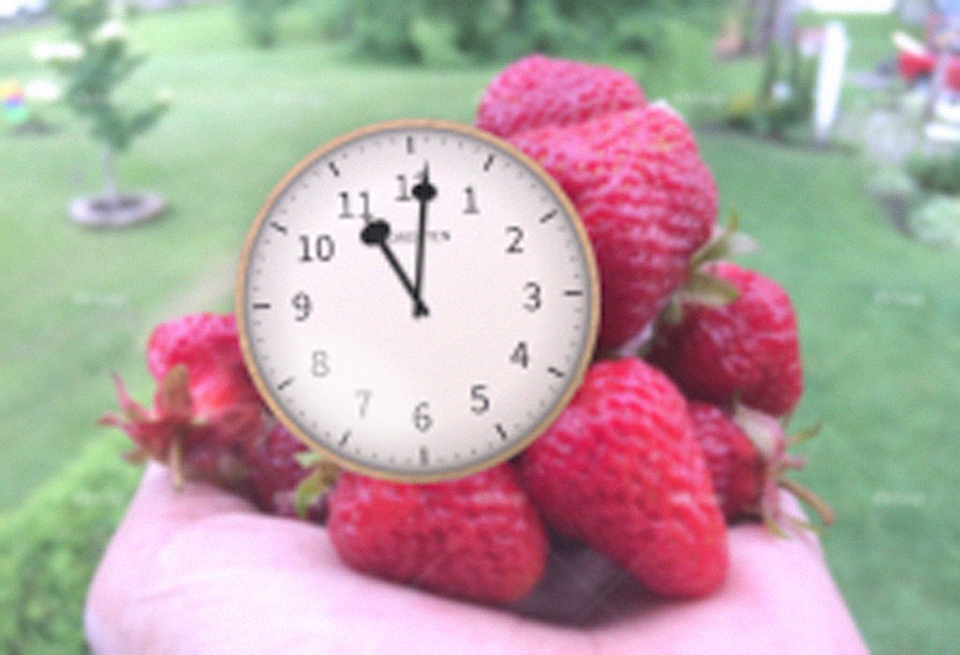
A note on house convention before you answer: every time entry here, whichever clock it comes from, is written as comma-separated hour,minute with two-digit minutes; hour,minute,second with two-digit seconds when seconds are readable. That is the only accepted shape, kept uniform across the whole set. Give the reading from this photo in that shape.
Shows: 11,01
